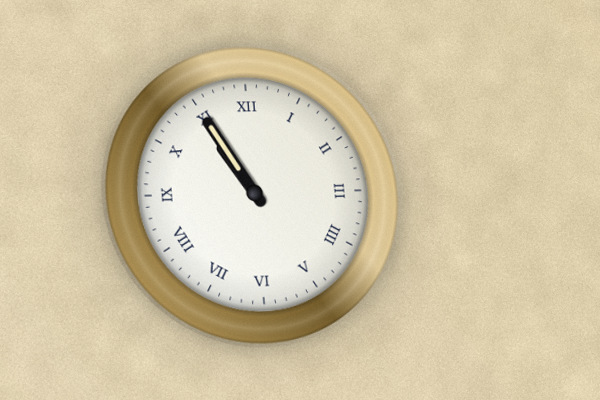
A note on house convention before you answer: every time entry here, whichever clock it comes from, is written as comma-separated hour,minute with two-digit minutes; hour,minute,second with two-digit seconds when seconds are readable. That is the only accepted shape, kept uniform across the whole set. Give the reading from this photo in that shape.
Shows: 10,55
